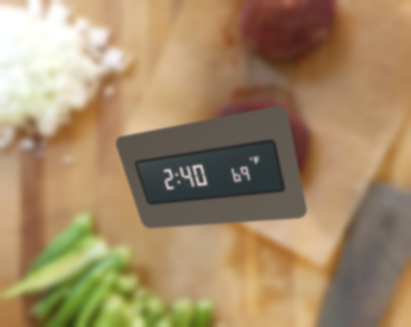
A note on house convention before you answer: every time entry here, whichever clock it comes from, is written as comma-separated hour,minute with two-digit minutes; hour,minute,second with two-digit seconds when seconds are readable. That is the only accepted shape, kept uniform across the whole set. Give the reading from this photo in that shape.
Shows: 2,40
